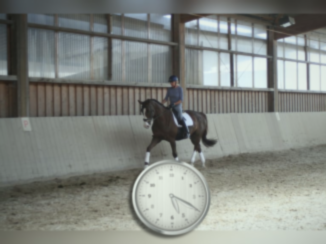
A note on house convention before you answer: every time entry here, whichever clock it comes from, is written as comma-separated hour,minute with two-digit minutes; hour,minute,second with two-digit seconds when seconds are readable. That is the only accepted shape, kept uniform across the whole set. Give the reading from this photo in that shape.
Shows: 5,20
